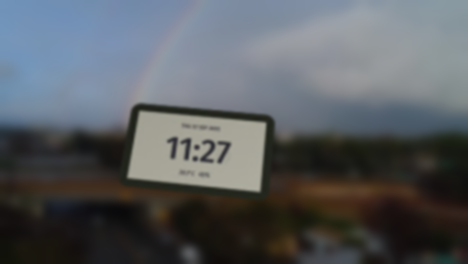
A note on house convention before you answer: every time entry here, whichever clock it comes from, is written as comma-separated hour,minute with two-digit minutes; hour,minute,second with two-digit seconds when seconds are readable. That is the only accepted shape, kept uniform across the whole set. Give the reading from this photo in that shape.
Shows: 11,27
